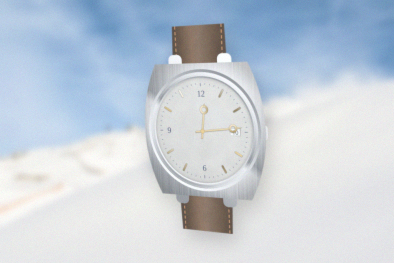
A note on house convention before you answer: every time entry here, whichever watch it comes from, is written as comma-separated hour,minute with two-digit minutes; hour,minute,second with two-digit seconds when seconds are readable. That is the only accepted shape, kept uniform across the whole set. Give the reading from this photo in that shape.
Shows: 12,14
